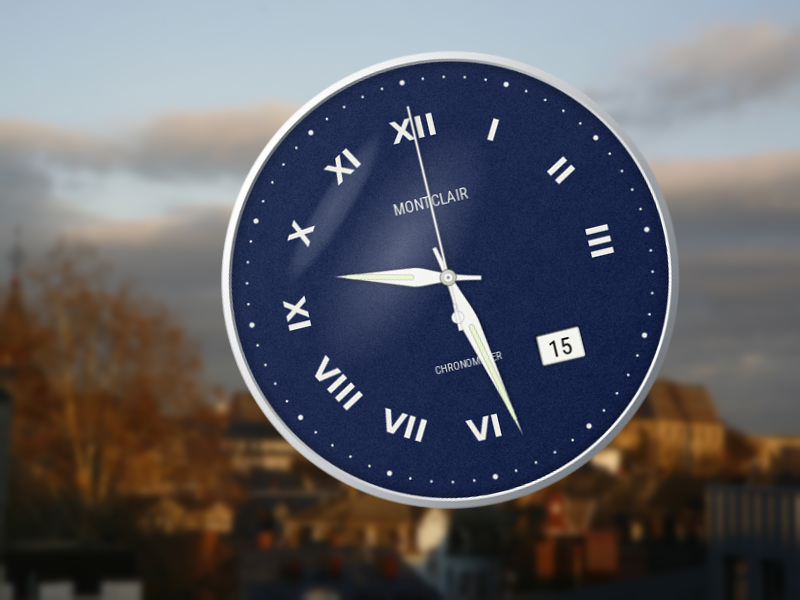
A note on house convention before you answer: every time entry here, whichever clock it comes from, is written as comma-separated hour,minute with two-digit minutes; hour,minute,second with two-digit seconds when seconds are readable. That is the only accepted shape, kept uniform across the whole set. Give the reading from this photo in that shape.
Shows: 9,28,00
